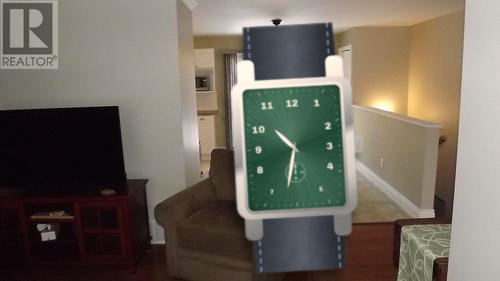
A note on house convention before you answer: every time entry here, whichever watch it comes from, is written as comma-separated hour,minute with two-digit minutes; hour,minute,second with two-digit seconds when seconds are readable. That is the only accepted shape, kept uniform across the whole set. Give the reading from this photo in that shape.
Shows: 10,32
